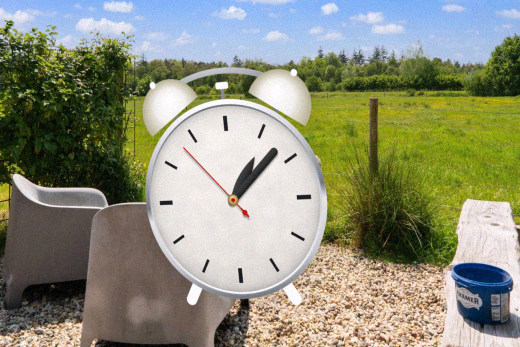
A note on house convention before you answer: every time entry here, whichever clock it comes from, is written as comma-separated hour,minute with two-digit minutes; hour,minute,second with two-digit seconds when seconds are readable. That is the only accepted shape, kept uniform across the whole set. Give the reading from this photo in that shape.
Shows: 1,07,53
